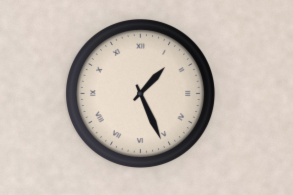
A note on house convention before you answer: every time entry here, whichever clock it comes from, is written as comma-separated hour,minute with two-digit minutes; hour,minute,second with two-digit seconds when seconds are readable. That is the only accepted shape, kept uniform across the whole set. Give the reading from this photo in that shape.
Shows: 1,26
